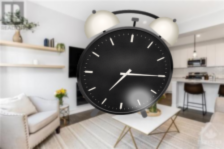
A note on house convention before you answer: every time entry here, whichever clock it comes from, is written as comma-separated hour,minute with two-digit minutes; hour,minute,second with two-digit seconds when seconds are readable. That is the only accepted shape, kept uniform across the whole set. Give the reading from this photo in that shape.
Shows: 7,15
